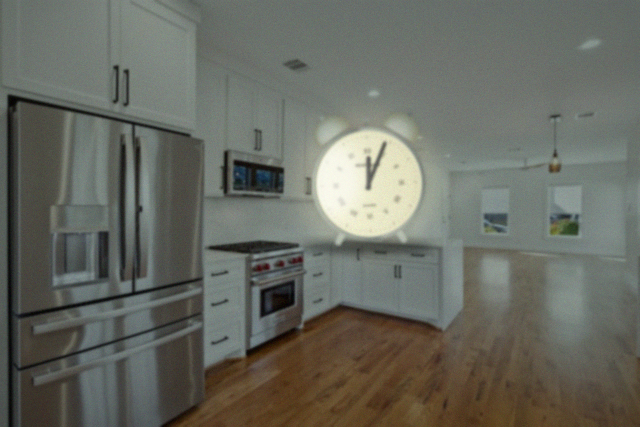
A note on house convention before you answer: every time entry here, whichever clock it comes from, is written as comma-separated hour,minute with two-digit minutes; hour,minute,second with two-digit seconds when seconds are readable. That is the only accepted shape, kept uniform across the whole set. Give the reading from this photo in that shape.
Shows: 12,04
